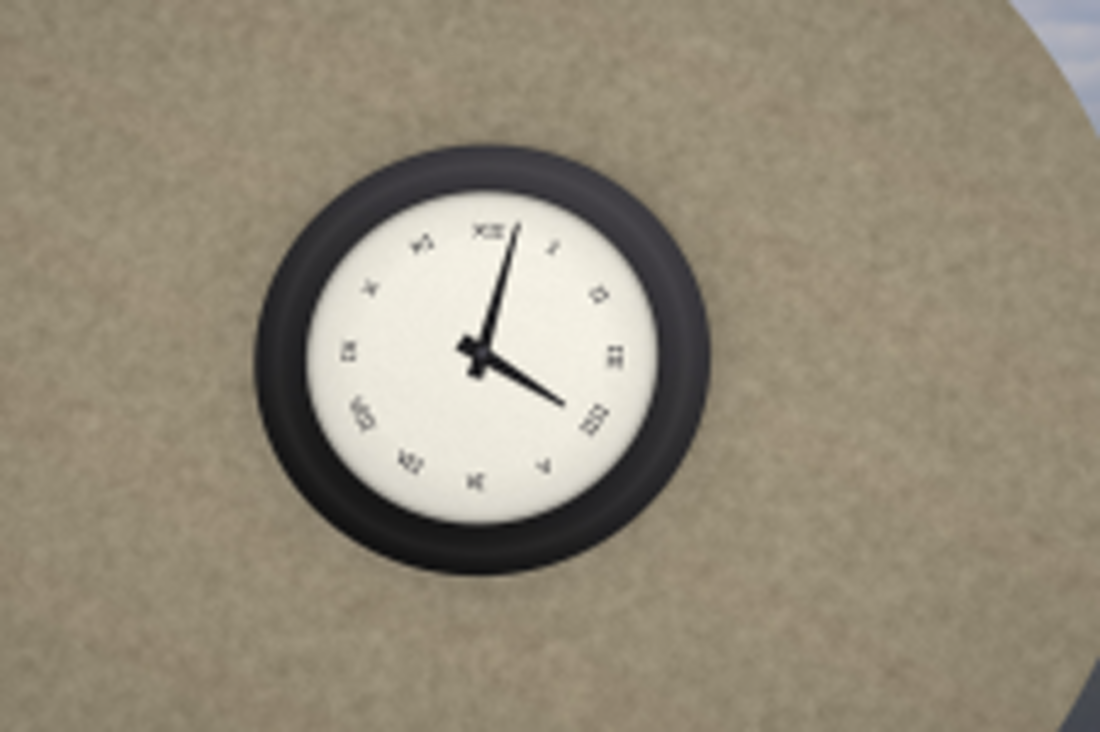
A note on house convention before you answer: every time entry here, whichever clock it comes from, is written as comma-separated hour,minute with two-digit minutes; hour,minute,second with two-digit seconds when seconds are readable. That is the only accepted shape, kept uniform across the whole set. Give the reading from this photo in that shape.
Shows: 4,02
